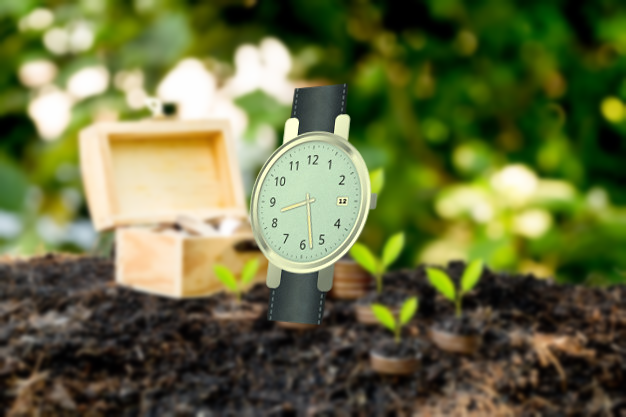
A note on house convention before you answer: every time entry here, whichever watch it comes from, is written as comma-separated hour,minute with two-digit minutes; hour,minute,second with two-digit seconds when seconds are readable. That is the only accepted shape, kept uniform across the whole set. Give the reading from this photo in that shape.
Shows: 8,28
